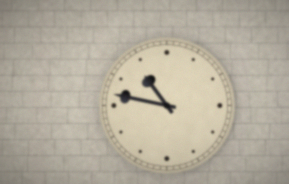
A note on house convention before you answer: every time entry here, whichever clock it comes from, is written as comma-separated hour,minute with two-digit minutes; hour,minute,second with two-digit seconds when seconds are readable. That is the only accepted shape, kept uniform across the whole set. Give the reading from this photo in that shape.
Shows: 10,47
